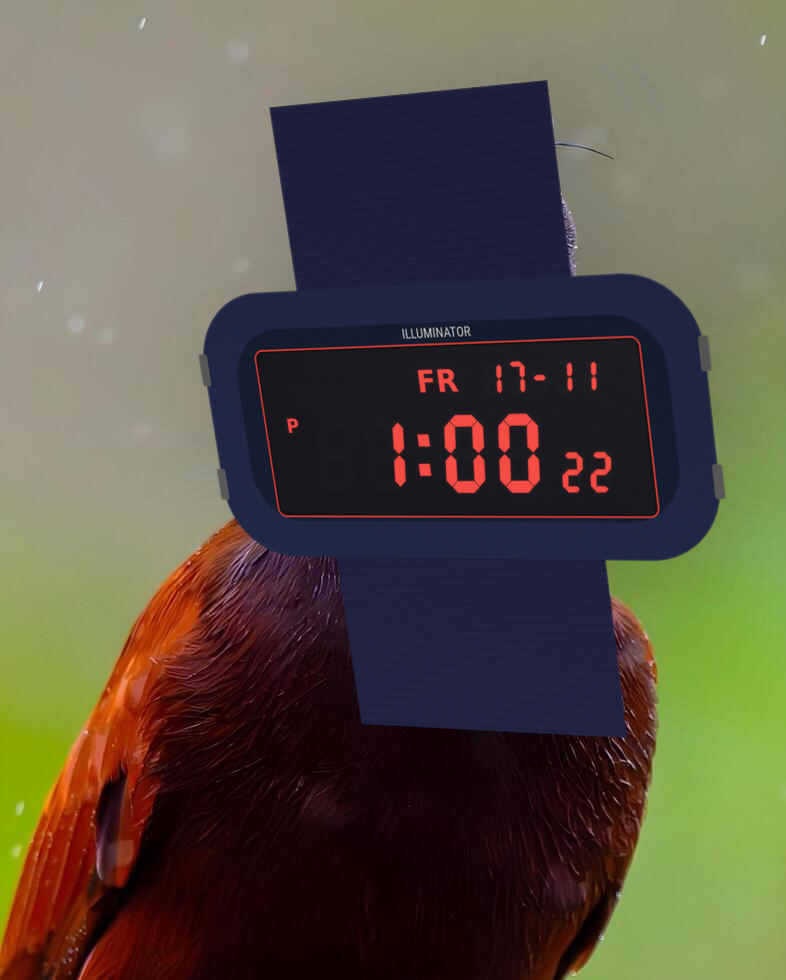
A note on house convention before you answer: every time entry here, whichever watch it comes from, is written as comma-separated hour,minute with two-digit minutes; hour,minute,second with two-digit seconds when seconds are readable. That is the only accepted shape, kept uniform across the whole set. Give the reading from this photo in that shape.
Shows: 1,00,22
